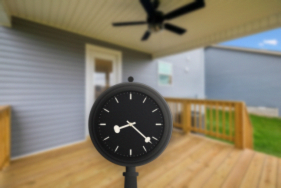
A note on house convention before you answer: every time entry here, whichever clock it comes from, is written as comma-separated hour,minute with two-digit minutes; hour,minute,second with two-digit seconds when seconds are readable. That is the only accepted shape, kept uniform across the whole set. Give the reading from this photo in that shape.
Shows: 8,22
